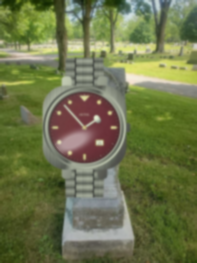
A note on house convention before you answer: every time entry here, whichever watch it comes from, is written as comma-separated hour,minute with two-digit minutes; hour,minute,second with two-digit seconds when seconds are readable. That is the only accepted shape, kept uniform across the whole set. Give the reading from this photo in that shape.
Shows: 1,53
